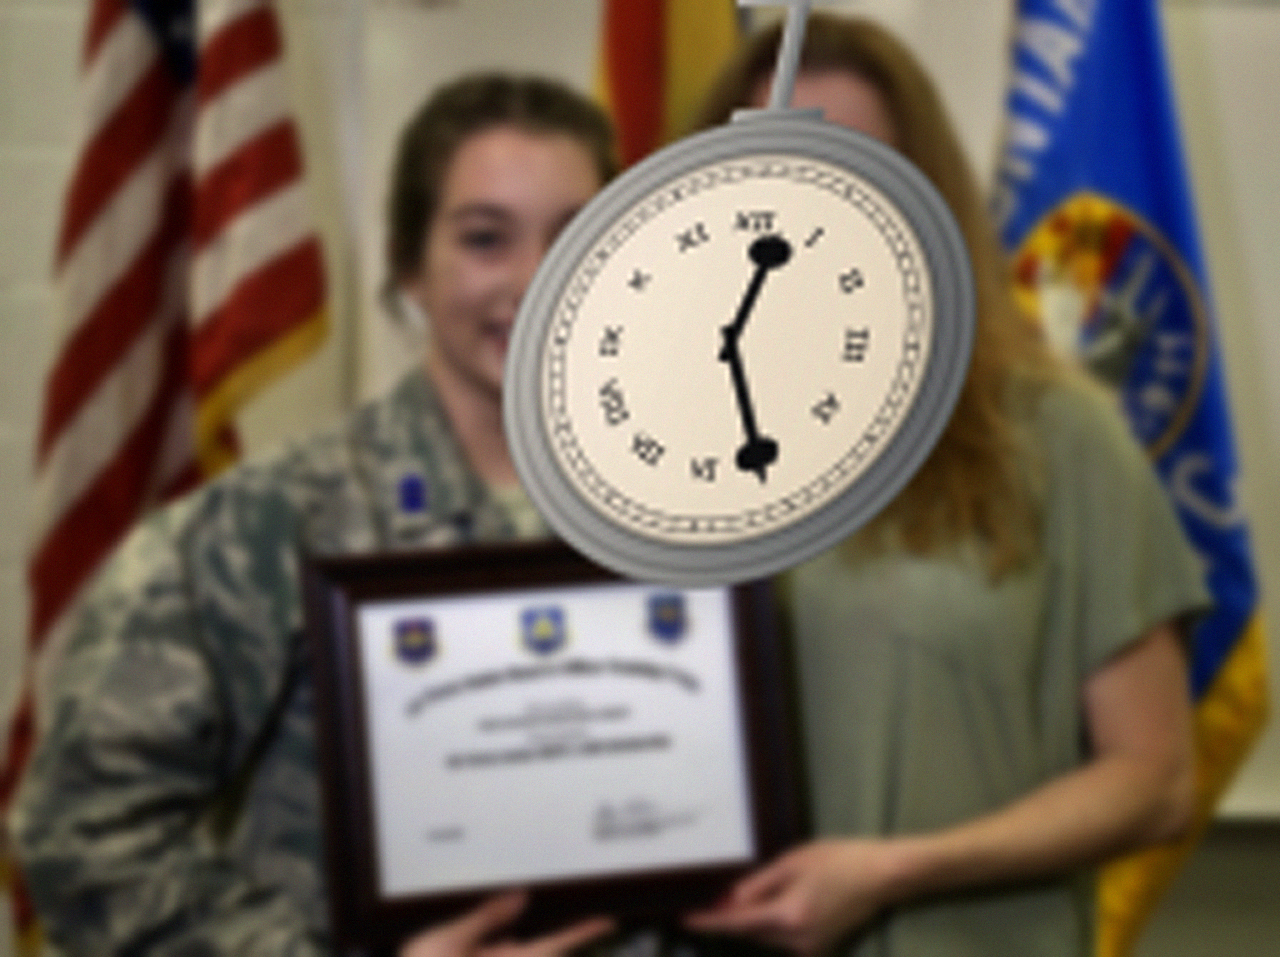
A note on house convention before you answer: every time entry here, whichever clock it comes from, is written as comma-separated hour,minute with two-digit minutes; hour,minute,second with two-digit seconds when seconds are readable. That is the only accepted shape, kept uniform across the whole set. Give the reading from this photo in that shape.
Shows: 12,26
